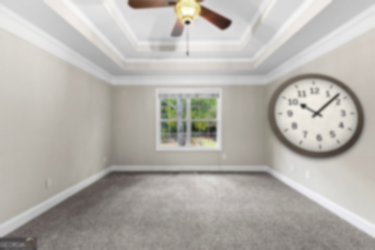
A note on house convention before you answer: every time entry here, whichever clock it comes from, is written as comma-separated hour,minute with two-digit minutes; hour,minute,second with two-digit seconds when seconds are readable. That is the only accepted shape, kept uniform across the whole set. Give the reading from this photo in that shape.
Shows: 10,08
